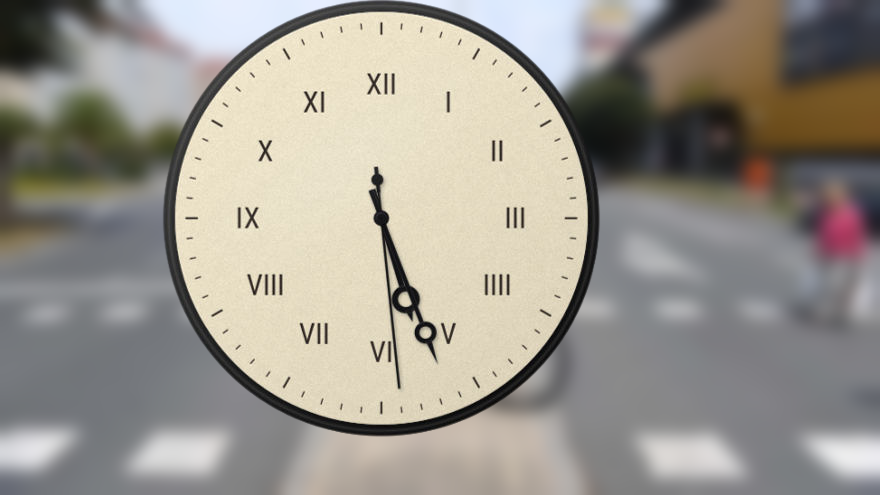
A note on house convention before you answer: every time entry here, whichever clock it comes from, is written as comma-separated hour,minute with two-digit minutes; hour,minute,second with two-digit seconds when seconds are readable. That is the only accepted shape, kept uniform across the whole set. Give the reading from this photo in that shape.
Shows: 5,26,29
